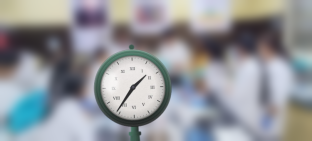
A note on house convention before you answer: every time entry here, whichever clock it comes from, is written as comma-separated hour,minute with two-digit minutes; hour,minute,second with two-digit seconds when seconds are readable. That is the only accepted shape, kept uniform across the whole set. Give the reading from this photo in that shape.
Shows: 1,36
